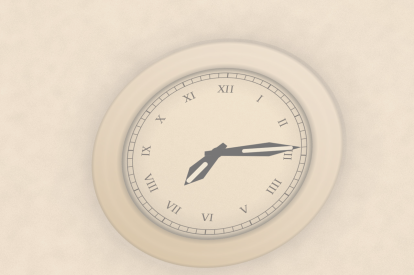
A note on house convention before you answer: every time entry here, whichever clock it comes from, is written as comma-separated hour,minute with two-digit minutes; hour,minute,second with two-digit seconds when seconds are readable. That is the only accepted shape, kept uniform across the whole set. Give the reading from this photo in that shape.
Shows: 7,14
